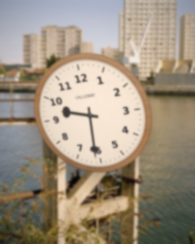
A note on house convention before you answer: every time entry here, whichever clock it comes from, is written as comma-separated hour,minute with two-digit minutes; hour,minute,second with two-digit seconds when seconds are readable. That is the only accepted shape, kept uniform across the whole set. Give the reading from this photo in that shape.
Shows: 9,31
